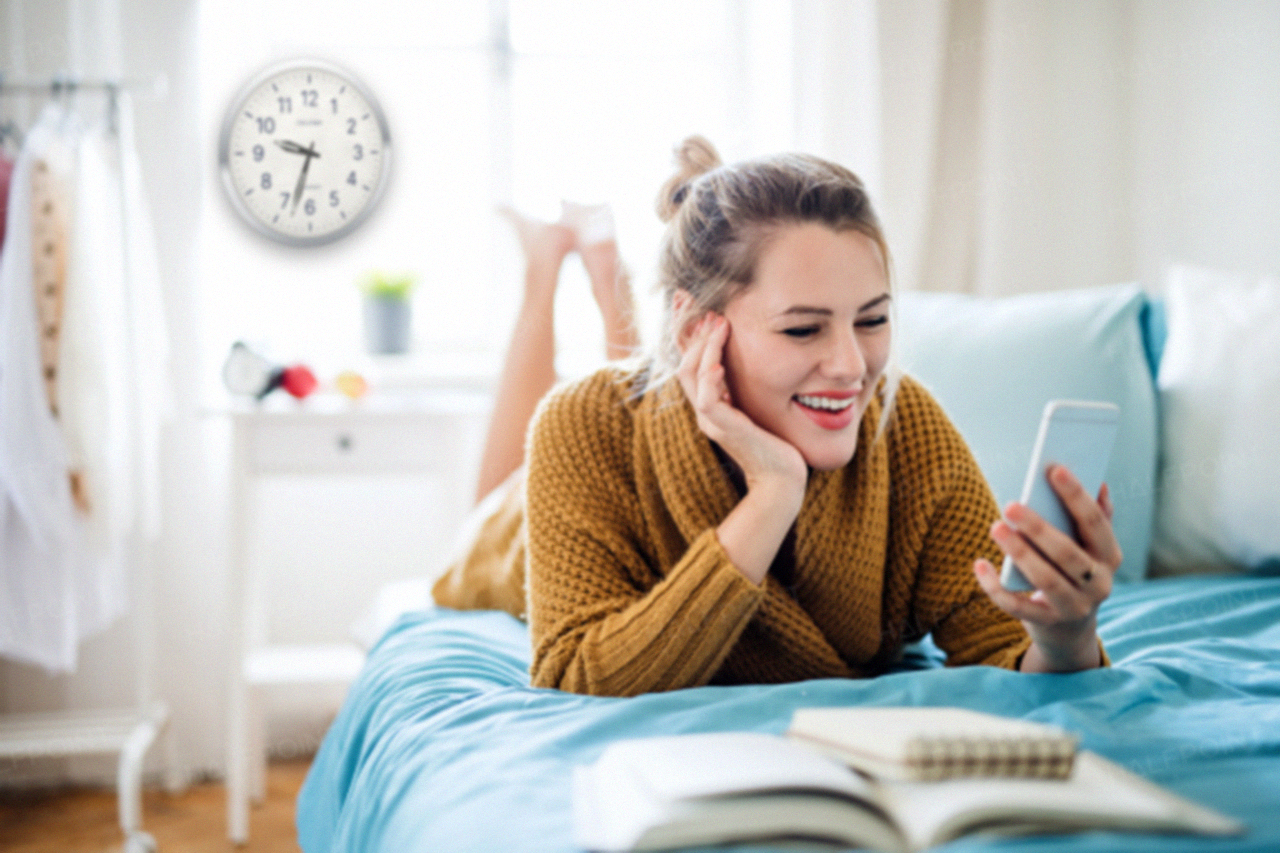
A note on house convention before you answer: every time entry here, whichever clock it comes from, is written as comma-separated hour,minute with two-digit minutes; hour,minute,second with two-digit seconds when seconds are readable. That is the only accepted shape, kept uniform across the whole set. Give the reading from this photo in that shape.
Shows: 9,33
